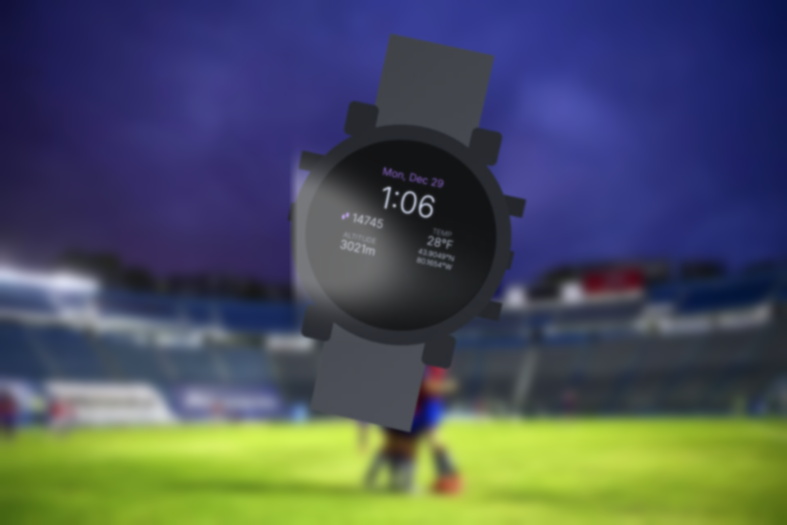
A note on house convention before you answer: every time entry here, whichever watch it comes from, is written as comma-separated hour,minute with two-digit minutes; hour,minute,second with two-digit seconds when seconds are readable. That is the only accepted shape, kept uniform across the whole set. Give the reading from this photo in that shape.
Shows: 1,06
